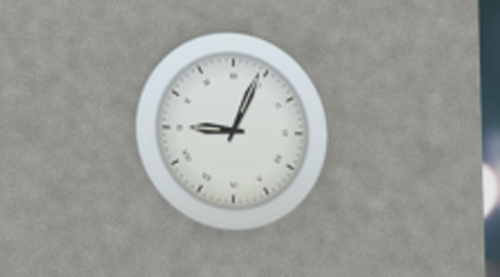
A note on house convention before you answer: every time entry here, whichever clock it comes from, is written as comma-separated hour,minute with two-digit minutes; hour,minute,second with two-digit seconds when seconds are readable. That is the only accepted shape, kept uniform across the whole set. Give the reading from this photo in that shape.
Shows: 9,04
